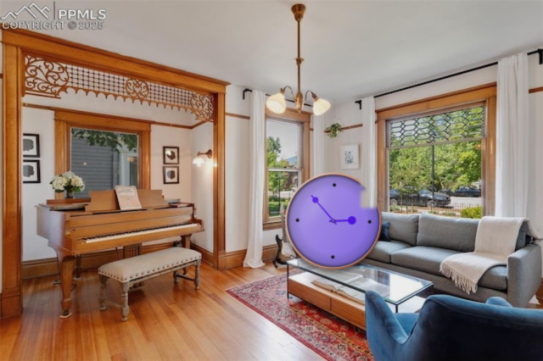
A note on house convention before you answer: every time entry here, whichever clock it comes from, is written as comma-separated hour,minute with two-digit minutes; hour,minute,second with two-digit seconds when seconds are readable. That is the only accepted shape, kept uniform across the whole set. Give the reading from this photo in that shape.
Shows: 2,53
